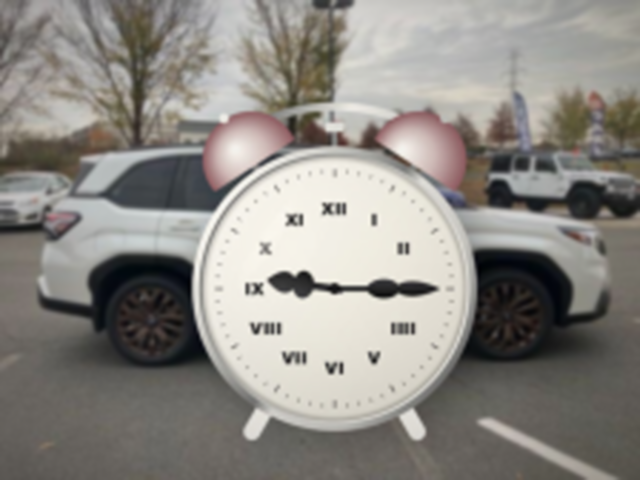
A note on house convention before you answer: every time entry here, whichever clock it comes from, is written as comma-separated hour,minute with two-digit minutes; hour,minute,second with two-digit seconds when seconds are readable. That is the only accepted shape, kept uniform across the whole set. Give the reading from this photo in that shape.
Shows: 9,15
